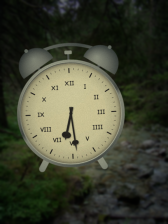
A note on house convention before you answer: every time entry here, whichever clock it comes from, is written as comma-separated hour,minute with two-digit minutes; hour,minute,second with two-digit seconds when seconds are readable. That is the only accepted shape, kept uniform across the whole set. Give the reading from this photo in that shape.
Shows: 6,29
